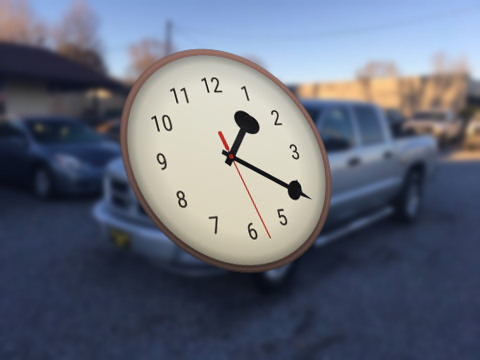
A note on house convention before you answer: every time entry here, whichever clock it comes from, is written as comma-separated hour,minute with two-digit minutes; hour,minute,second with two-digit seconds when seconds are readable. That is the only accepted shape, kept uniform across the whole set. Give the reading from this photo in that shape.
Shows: 1,20,28
